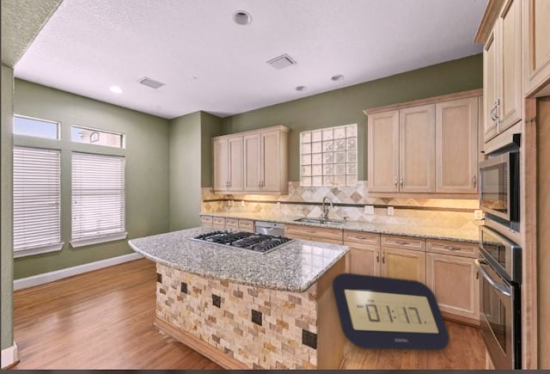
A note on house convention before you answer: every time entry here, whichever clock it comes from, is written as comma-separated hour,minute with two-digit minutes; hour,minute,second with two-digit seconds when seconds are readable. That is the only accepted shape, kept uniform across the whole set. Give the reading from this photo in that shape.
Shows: 1,17
